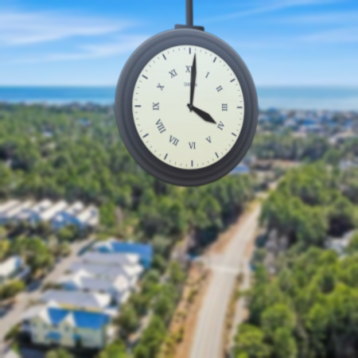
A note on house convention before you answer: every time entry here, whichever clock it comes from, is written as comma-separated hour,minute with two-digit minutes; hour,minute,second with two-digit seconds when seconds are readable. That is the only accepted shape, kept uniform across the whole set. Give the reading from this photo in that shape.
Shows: 4,01
